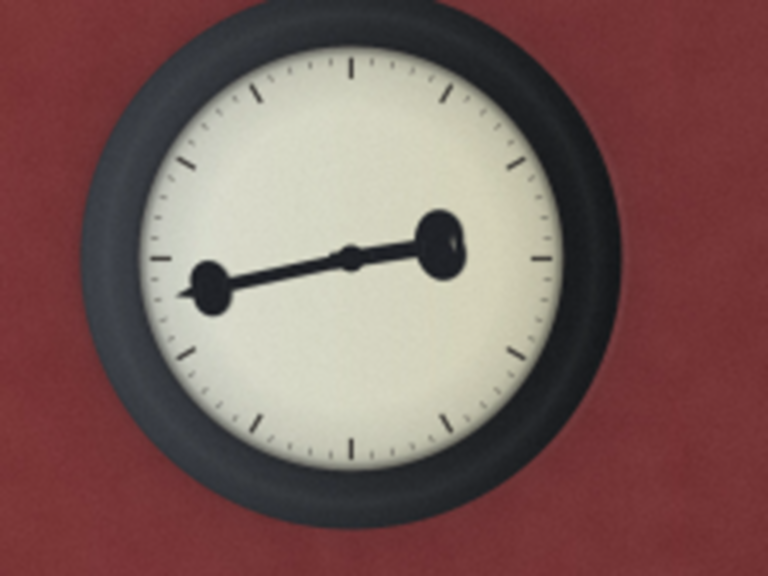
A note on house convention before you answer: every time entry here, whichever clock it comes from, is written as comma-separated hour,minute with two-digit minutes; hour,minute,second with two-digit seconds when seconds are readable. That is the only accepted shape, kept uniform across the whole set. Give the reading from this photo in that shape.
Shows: 2,43
